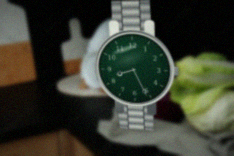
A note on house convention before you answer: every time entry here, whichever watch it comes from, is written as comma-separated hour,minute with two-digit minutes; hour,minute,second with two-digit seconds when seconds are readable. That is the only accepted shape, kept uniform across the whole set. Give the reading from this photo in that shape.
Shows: 8,26
